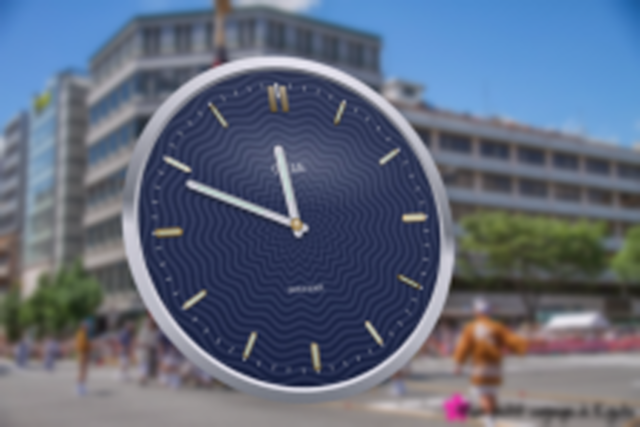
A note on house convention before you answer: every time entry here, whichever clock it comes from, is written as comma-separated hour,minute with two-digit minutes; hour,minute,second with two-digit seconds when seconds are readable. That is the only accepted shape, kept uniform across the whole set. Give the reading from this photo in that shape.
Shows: 11,49
